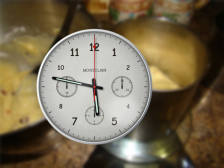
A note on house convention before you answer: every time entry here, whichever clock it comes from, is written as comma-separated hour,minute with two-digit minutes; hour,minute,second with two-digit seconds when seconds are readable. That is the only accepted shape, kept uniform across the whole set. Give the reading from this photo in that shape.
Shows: 5,47
